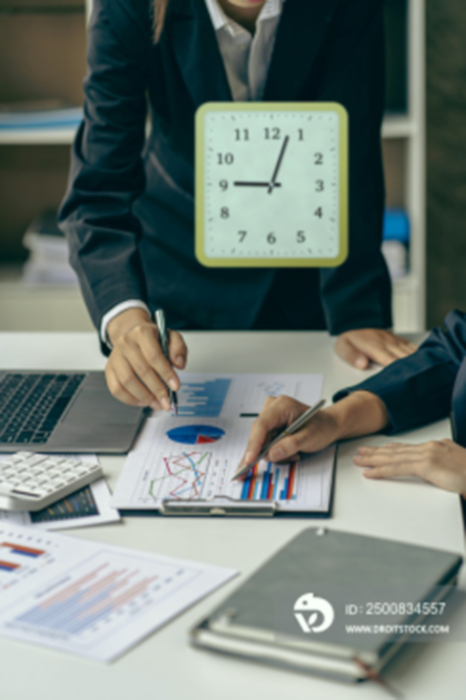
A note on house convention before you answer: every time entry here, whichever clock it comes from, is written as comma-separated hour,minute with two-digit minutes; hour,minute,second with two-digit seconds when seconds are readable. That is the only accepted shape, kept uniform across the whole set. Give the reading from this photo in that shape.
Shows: 9,03
